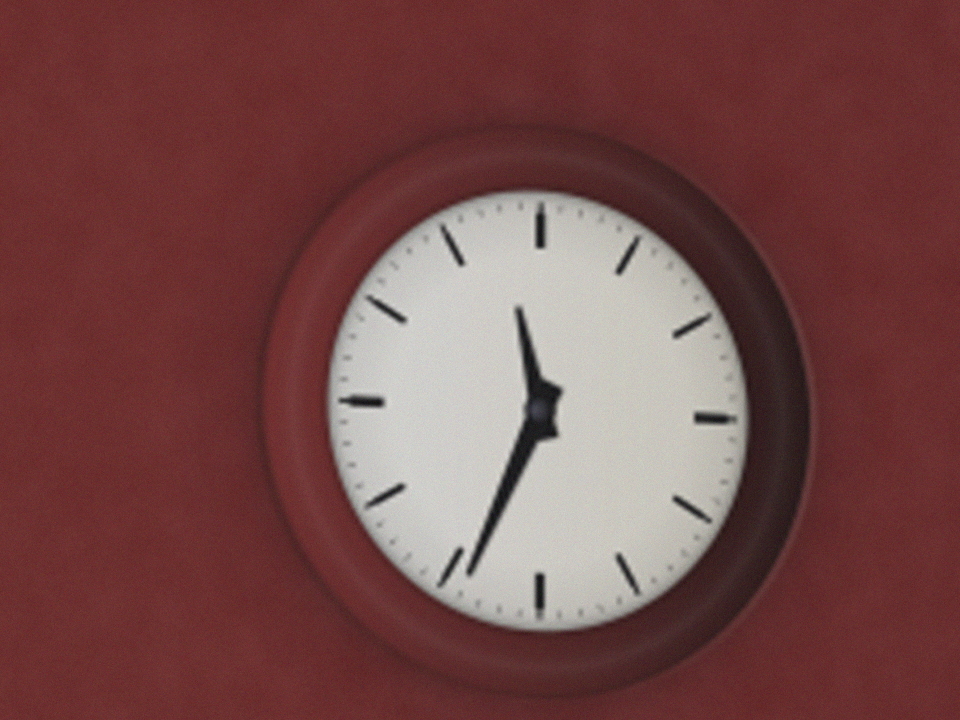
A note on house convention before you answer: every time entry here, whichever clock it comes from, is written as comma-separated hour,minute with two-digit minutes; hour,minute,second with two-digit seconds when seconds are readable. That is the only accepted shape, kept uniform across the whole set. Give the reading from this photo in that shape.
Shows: 11,34
